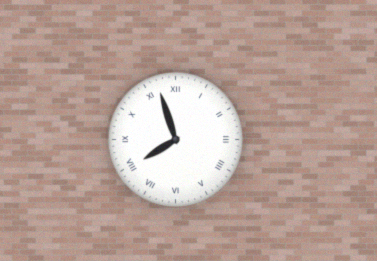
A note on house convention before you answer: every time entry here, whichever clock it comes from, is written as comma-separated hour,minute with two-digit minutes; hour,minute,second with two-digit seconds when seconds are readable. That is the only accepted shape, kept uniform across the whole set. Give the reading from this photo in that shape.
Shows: 7,57
